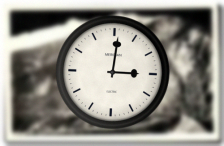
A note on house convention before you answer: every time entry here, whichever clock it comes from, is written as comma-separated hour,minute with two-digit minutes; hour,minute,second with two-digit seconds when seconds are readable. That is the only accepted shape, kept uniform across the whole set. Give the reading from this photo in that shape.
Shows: 3,01
